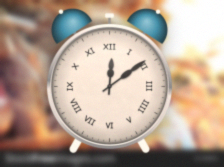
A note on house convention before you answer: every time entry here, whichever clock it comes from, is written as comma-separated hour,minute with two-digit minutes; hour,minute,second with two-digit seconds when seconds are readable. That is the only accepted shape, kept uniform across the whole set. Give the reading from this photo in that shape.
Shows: 12,09
